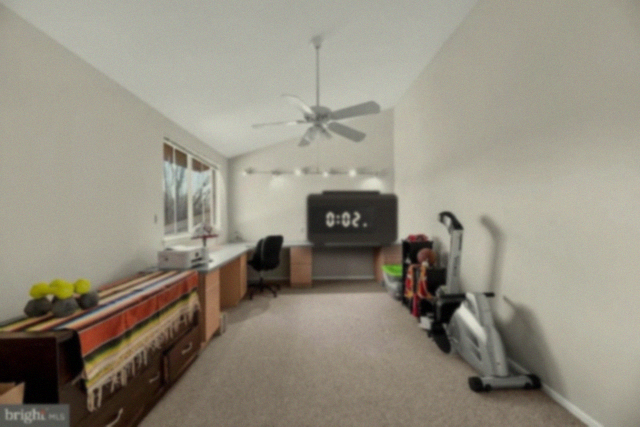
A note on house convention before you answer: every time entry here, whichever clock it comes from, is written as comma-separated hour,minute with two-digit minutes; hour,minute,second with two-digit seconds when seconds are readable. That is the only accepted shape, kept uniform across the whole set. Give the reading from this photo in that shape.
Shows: 0,02
